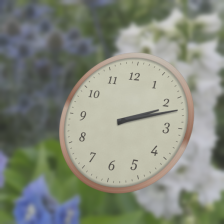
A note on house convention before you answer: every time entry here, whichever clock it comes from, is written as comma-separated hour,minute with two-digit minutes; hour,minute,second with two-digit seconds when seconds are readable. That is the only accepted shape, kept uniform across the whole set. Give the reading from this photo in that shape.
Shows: 2,12
